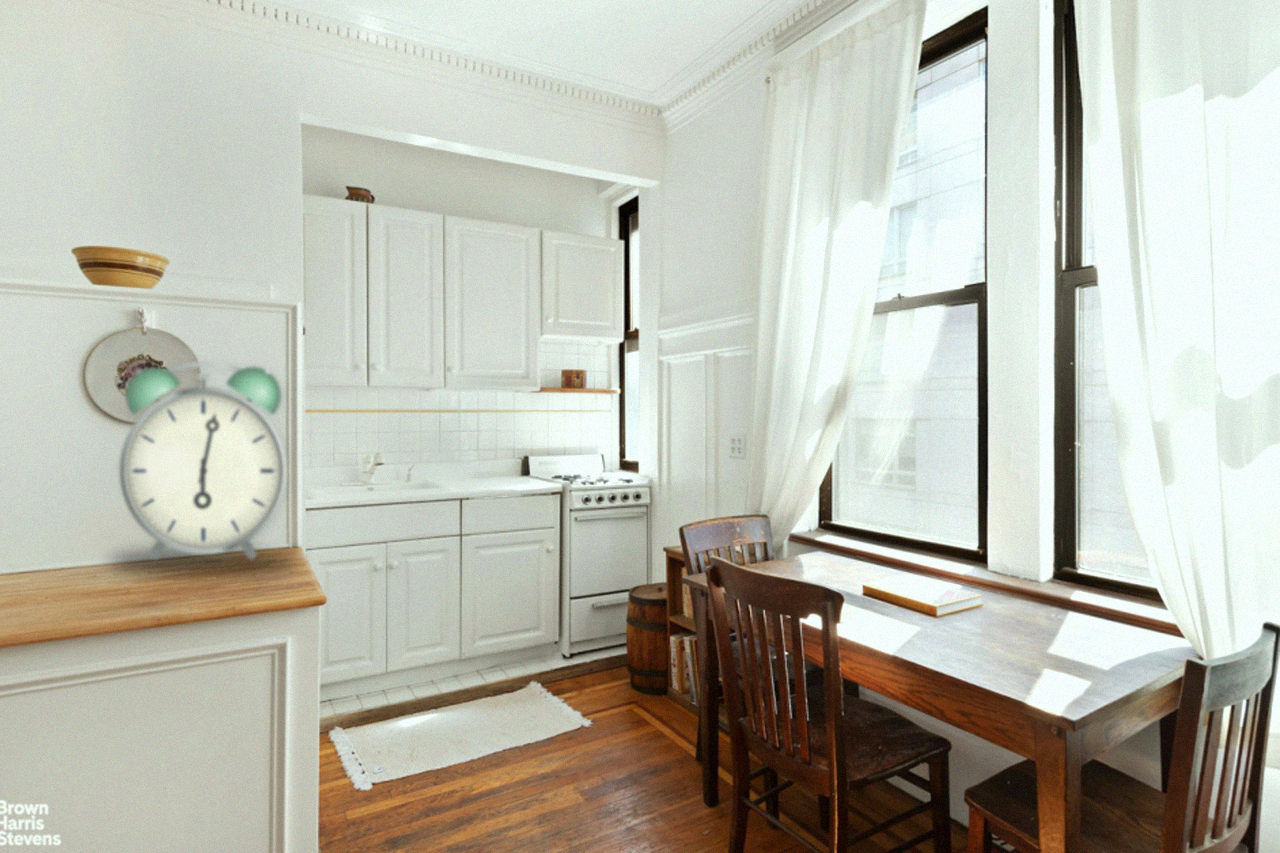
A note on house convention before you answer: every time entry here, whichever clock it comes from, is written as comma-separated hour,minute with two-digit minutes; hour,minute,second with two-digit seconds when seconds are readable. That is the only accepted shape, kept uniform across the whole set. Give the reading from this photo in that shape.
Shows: 6,02
